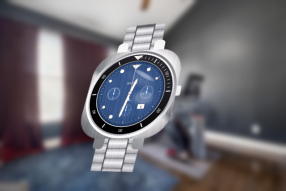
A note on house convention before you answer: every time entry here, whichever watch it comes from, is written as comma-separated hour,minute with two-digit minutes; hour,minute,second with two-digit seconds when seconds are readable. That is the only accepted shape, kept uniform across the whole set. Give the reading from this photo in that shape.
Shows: 12,32
